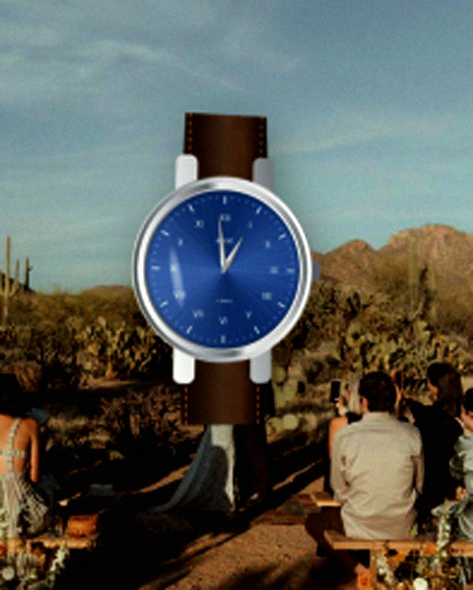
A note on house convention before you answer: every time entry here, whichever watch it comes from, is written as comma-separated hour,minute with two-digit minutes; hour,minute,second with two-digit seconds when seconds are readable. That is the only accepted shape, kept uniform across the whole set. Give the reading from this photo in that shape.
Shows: 12,59
